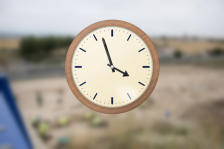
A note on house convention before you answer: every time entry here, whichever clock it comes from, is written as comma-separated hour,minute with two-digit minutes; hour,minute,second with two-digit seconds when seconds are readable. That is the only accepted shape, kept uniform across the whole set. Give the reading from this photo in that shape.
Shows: 3,57
